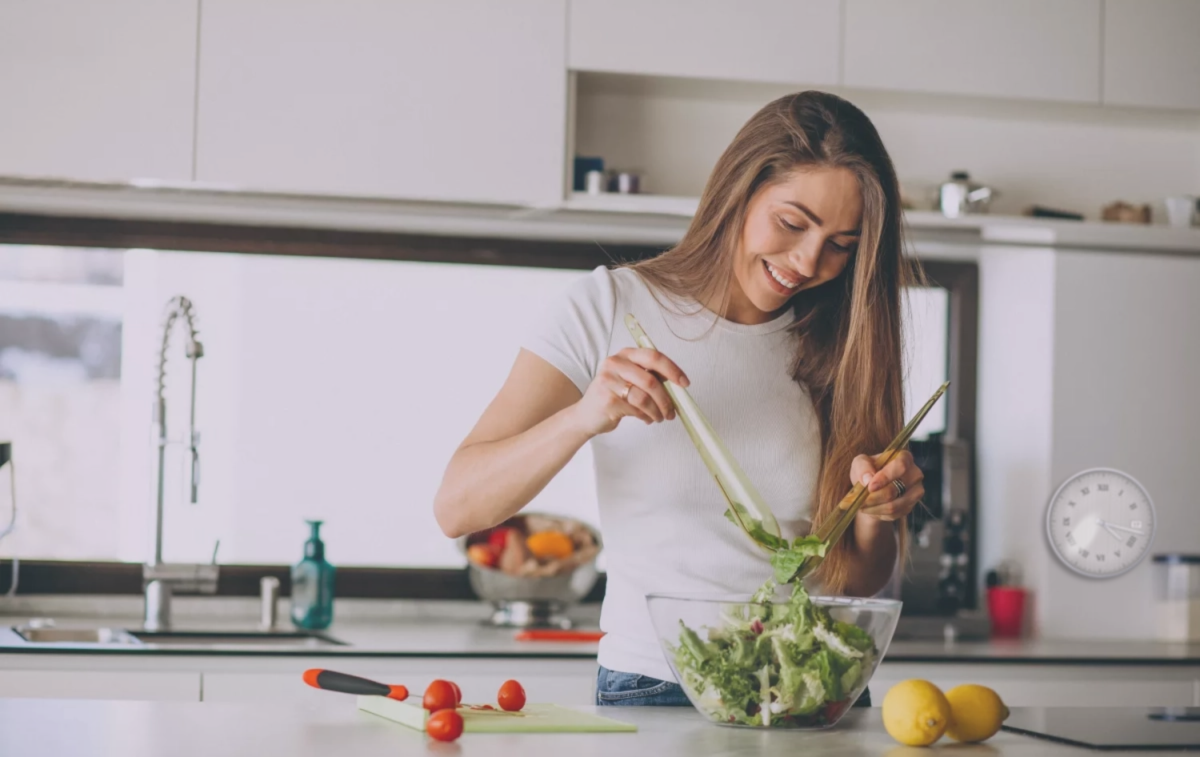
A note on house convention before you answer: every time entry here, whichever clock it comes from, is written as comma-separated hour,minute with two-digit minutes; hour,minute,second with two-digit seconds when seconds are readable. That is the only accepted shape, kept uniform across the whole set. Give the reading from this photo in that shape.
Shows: 4,17
